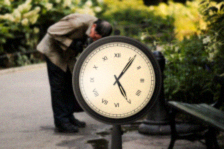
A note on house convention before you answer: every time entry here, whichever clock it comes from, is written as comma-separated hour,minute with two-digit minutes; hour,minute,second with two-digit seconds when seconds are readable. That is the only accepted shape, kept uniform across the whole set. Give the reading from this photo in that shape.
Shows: 5,06
